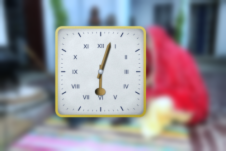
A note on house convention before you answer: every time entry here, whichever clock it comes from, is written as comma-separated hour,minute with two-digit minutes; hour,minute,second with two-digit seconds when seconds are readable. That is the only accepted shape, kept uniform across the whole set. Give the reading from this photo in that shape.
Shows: 6,03
